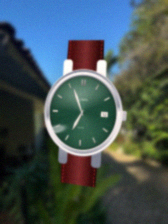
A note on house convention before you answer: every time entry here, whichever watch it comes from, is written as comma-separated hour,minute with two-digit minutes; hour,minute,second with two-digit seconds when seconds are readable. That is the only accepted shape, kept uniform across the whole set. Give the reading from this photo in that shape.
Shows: 6,56
